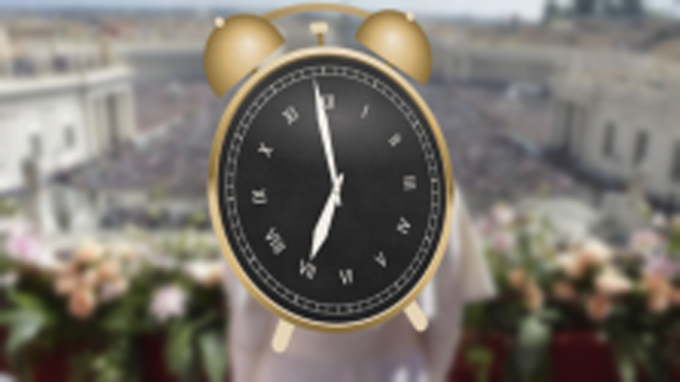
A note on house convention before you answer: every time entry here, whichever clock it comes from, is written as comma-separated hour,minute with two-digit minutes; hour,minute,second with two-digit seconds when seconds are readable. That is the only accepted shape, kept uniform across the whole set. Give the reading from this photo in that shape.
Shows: 6,59
